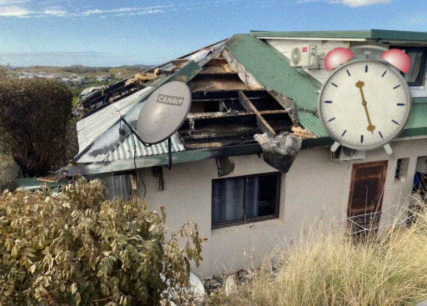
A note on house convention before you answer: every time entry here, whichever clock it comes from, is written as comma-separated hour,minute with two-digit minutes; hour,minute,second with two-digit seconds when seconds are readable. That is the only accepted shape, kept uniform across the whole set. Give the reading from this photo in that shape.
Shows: 11,27
